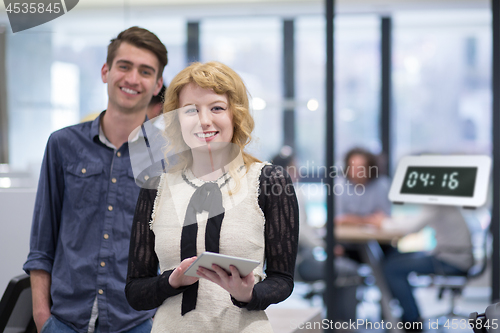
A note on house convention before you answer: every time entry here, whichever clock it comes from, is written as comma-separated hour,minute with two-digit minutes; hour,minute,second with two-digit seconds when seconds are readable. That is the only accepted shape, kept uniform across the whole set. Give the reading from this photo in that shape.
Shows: 4,16
